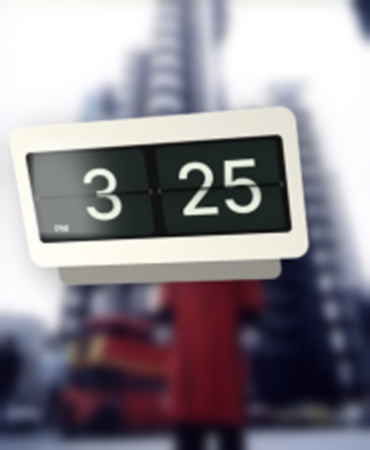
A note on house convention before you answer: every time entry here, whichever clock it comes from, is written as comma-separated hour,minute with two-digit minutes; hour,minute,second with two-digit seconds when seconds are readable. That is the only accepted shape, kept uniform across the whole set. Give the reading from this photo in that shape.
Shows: 3,25
